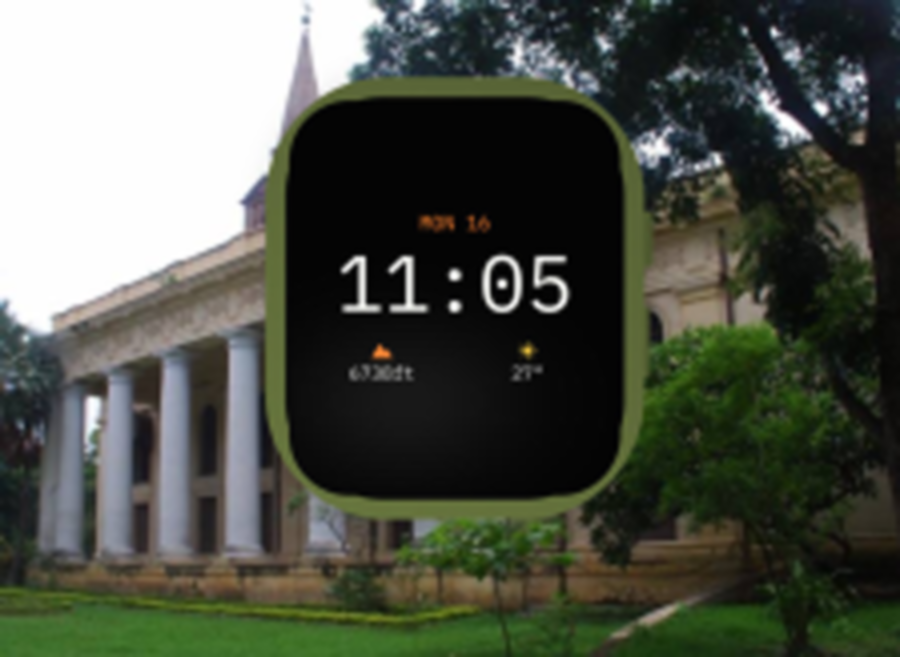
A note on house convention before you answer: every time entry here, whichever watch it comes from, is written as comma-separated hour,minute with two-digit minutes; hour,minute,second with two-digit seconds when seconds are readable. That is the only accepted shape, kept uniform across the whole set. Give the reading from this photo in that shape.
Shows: 11,05
